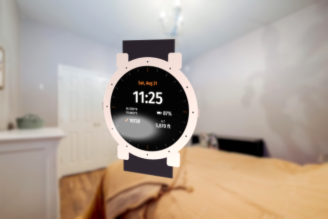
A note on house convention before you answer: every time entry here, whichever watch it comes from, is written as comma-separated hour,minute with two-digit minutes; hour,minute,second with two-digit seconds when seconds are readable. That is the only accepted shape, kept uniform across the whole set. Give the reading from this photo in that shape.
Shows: 11,25
